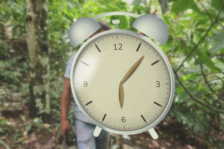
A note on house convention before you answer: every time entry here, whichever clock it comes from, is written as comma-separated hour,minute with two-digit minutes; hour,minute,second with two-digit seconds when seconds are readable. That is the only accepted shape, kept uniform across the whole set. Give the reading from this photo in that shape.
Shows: 6,07
